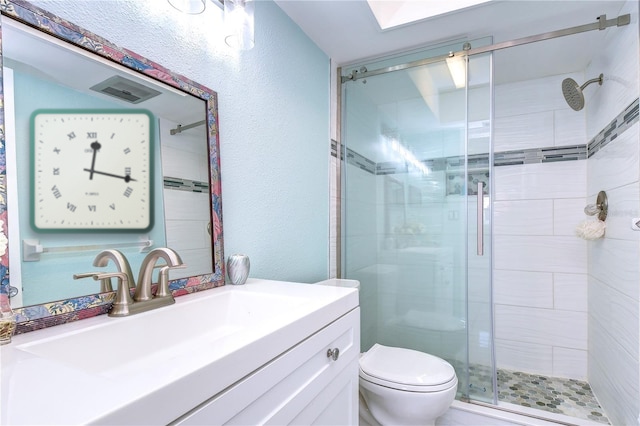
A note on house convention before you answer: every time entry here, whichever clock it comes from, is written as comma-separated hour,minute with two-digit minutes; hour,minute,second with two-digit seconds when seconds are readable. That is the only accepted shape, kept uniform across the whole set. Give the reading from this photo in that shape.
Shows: 12,17
